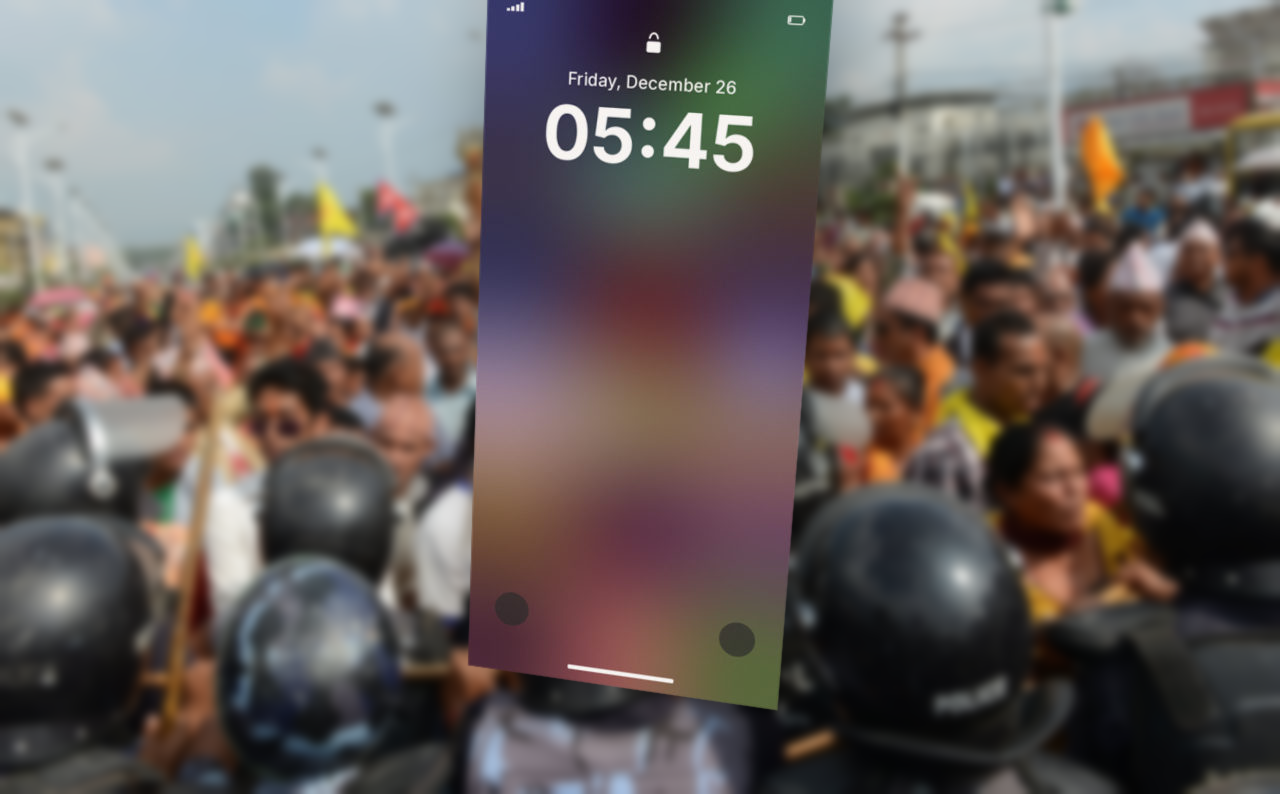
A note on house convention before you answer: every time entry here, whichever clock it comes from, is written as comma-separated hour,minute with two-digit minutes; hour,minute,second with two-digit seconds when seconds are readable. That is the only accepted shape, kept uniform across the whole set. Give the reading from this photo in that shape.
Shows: 5,45
